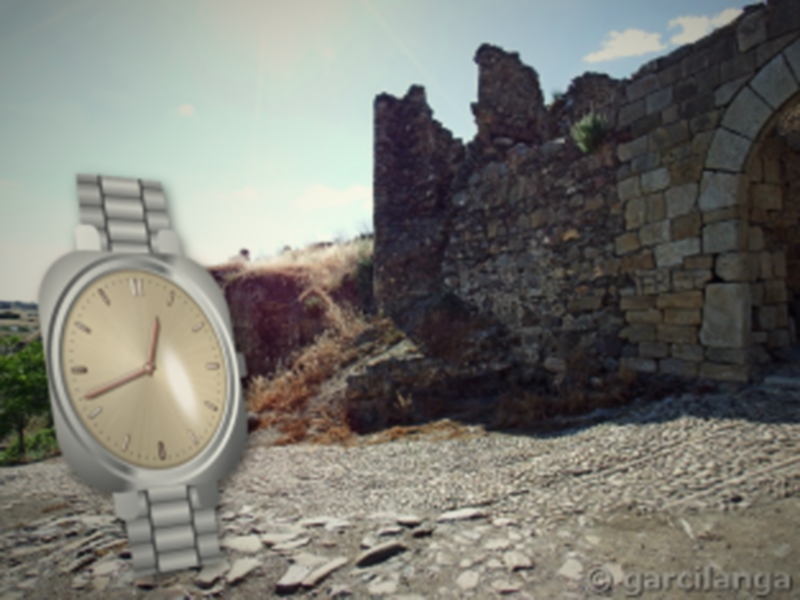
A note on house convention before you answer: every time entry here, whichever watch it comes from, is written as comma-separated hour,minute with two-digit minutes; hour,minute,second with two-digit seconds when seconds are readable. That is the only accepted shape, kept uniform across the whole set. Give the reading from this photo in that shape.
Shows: 12,42
